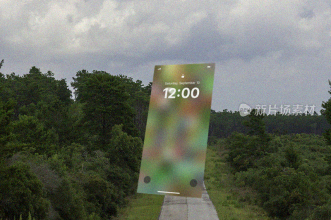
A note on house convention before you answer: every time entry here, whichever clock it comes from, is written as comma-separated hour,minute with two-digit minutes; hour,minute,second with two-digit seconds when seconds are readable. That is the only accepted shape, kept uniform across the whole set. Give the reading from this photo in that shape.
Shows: 12,00
